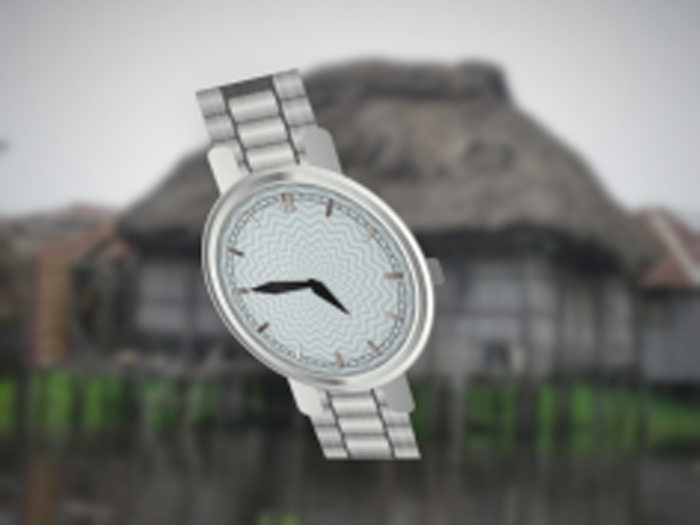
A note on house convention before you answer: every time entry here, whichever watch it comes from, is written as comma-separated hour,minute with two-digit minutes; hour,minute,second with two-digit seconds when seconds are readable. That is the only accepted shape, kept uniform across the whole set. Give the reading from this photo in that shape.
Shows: 4,45
